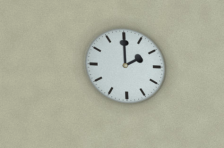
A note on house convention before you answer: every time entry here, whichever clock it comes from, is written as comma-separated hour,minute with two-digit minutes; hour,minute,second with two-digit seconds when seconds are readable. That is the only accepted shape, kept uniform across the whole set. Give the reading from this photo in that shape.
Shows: 2,00
